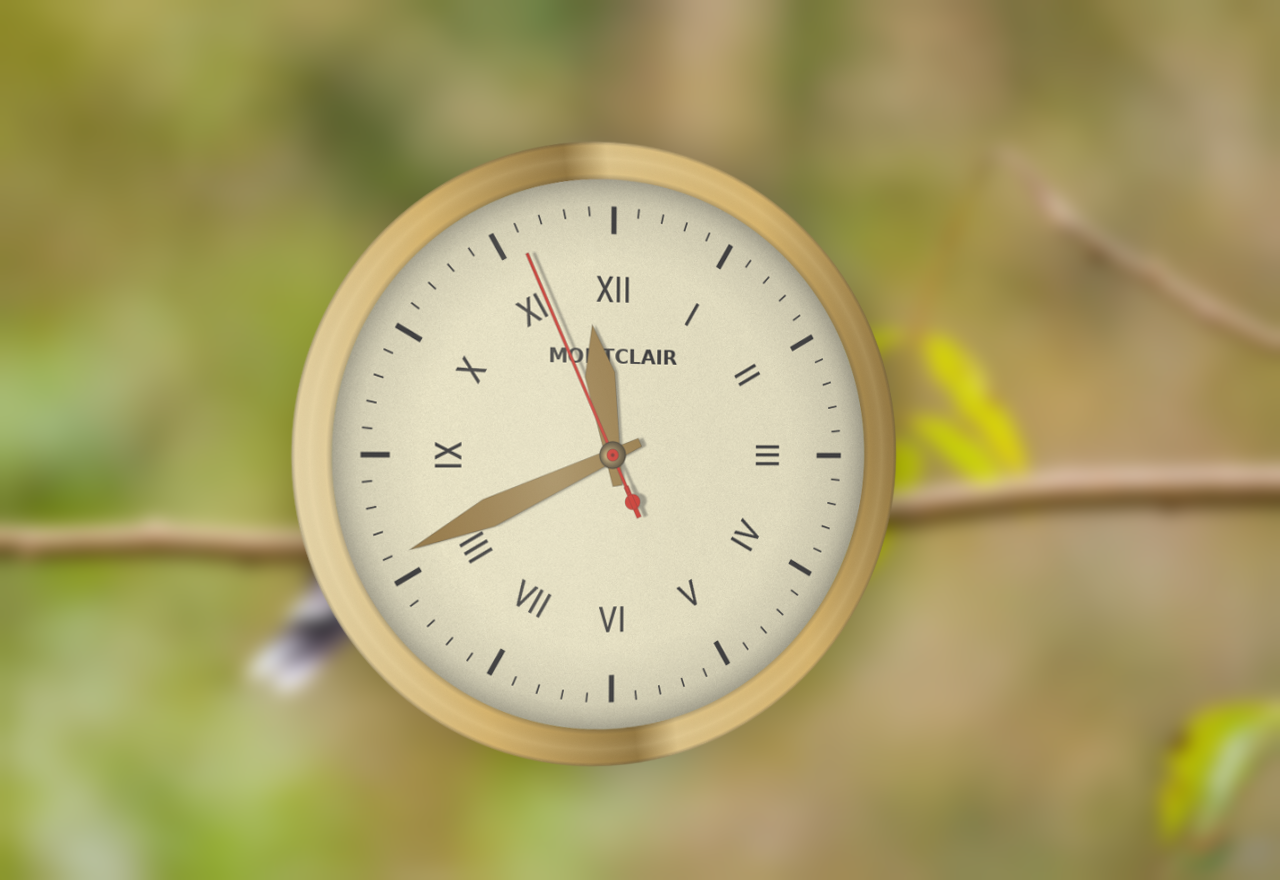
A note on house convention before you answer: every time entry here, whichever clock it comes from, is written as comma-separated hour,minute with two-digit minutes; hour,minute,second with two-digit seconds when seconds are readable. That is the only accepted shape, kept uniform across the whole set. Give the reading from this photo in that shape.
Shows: 11,40,56
